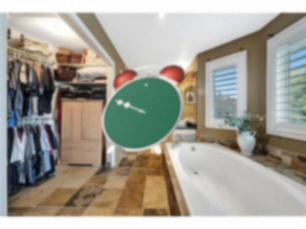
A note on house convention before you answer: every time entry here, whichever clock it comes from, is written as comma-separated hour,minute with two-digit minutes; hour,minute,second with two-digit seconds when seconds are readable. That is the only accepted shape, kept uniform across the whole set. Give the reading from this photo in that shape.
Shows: 9,49
